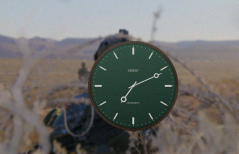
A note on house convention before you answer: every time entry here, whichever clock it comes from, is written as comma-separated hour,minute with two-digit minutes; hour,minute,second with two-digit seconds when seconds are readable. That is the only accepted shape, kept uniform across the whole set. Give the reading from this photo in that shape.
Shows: 7,11
